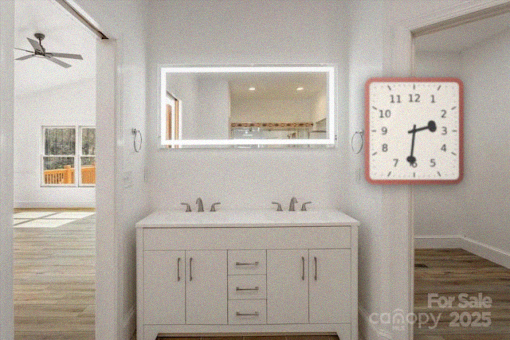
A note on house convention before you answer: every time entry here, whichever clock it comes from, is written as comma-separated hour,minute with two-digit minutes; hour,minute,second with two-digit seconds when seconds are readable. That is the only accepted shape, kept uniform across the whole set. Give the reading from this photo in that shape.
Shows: 2,31
